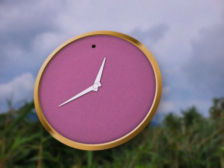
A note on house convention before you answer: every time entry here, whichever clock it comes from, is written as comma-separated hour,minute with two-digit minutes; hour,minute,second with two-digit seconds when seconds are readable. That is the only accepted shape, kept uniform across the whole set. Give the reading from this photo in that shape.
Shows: 12,41
